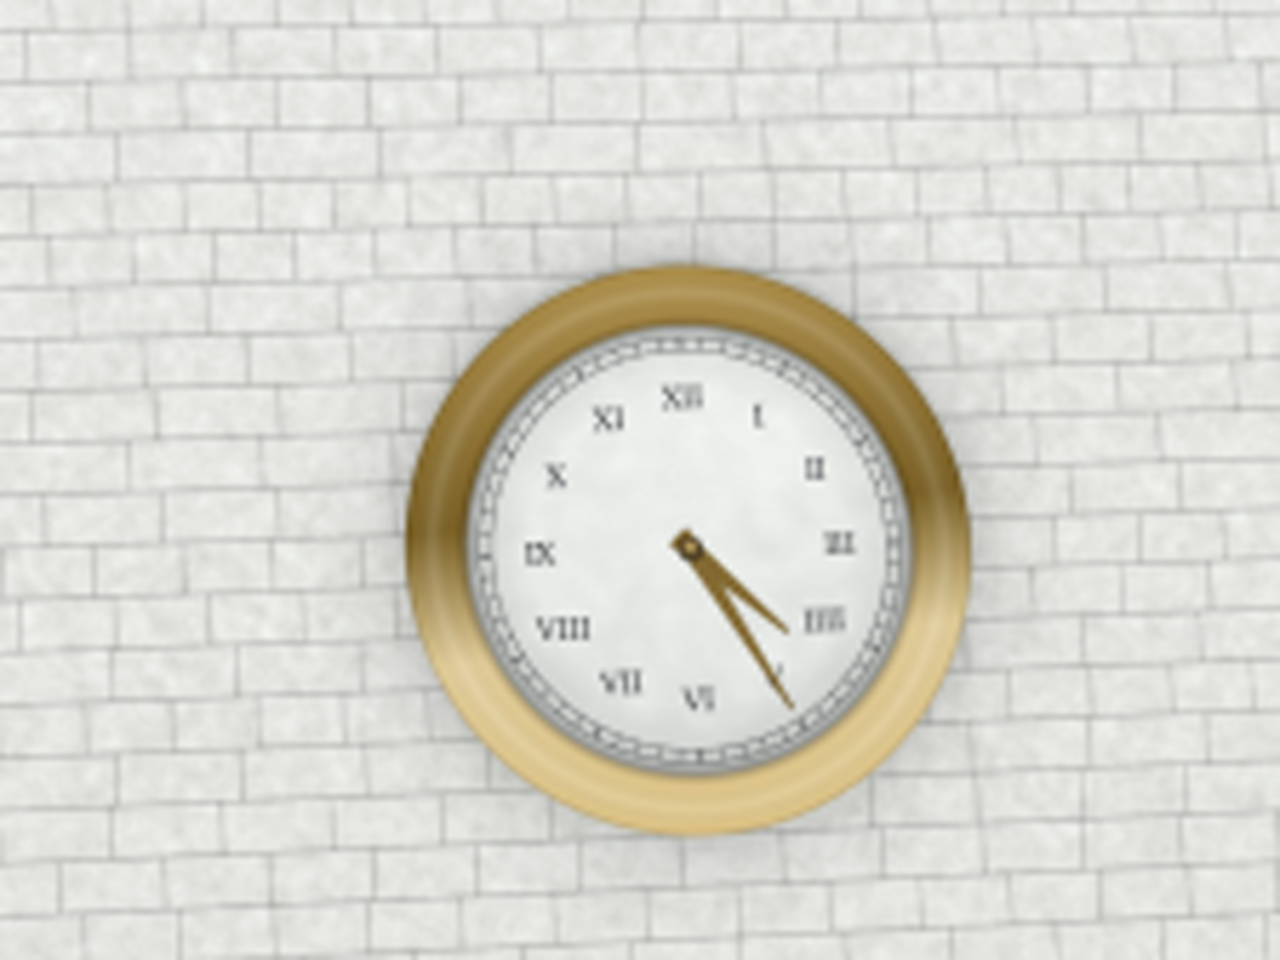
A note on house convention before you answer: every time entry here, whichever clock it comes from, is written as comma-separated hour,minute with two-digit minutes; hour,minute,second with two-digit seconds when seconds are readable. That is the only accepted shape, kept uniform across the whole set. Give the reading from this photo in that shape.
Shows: 4,25
